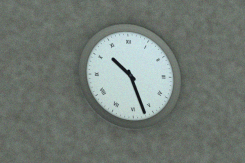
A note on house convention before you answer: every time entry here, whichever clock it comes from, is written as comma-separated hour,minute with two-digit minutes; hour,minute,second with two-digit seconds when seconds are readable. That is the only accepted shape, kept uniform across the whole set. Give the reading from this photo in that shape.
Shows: 10,27
